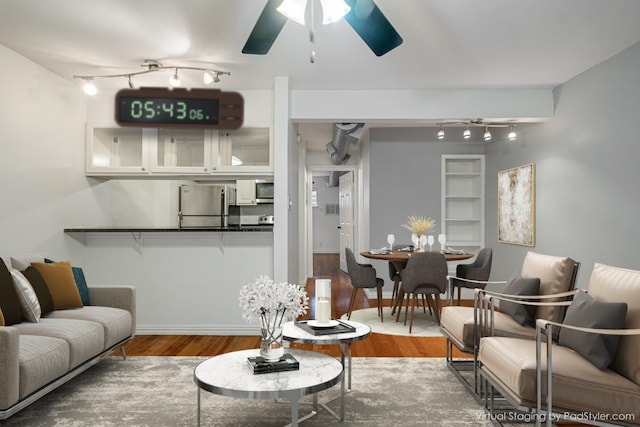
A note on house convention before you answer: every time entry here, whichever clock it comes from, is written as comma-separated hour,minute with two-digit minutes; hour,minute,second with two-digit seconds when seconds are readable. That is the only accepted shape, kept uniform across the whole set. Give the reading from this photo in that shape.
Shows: 5,43
